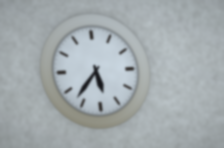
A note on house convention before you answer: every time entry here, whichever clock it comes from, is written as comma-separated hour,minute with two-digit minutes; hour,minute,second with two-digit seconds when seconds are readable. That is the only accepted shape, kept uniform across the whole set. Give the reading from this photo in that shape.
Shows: 5,37
